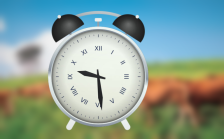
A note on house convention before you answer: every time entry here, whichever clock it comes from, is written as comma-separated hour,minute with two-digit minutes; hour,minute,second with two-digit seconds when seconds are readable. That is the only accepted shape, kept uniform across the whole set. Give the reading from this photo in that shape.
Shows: 9,29
